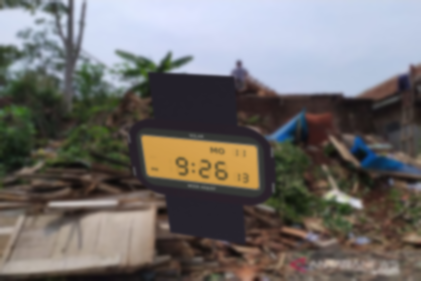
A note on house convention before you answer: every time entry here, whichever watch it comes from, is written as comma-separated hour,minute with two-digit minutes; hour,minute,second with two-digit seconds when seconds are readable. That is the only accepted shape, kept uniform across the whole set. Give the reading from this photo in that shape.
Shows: 9,26
